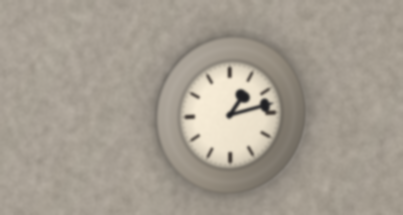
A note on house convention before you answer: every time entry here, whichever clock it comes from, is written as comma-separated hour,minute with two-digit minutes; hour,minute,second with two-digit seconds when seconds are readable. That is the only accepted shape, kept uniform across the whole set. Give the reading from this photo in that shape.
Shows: 1,13
